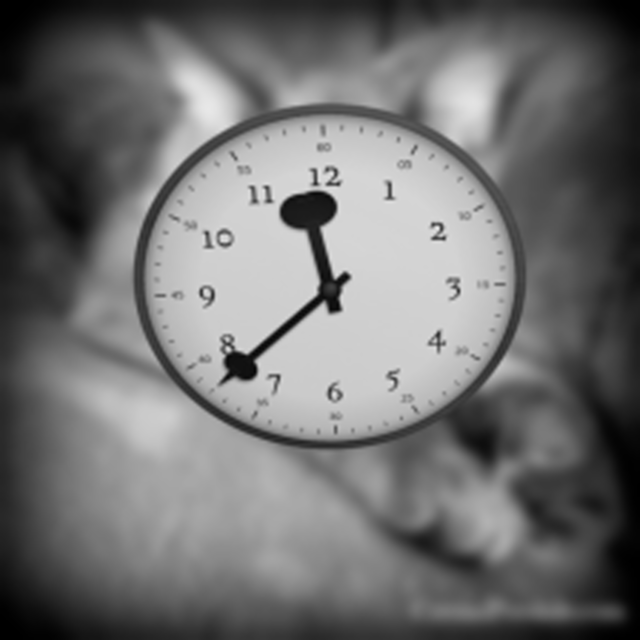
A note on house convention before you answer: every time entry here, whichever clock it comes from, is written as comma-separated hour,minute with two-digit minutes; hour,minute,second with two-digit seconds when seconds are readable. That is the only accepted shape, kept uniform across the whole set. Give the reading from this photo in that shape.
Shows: 11,38
